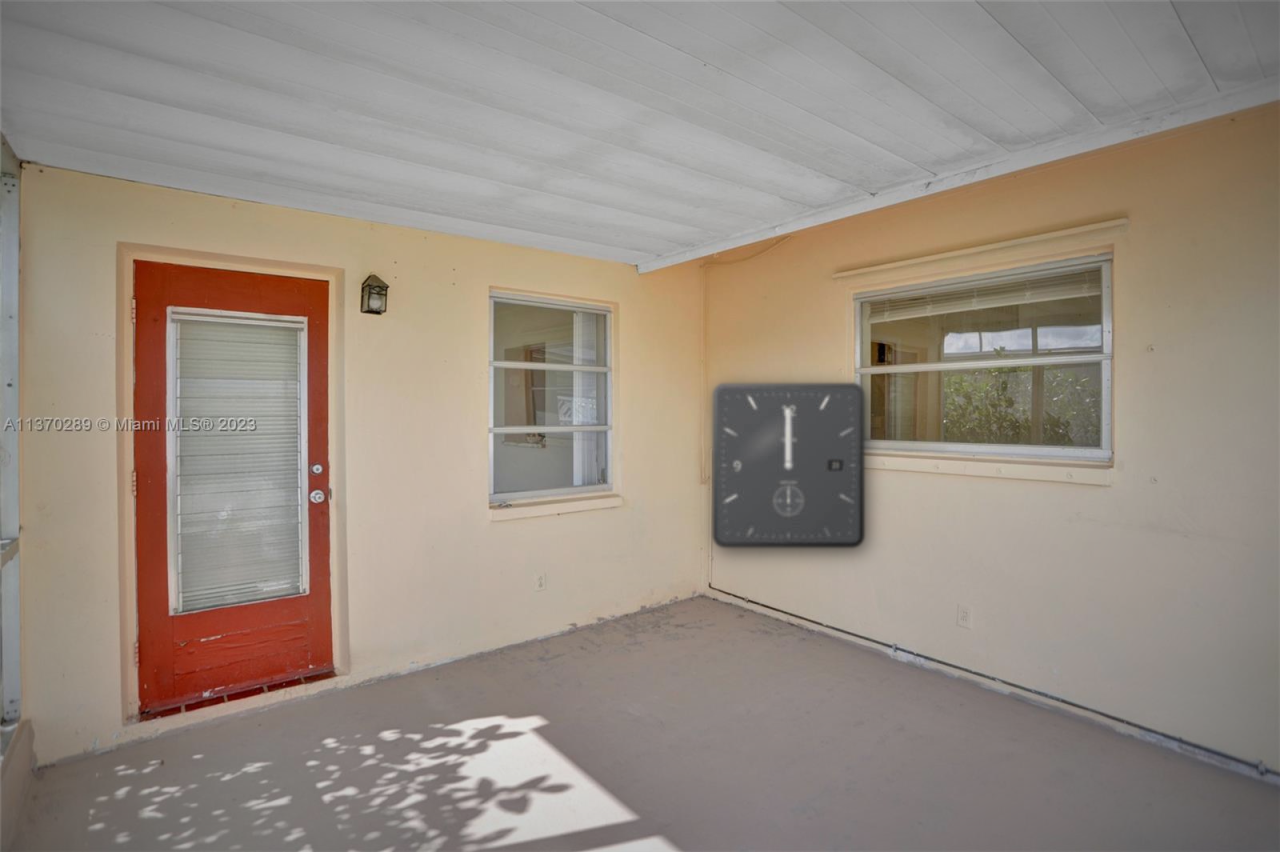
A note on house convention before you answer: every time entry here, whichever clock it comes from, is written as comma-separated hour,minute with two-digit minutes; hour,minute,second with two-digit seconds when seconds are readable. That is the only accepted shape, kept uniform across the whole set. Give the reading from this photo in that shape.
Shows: 12,00
